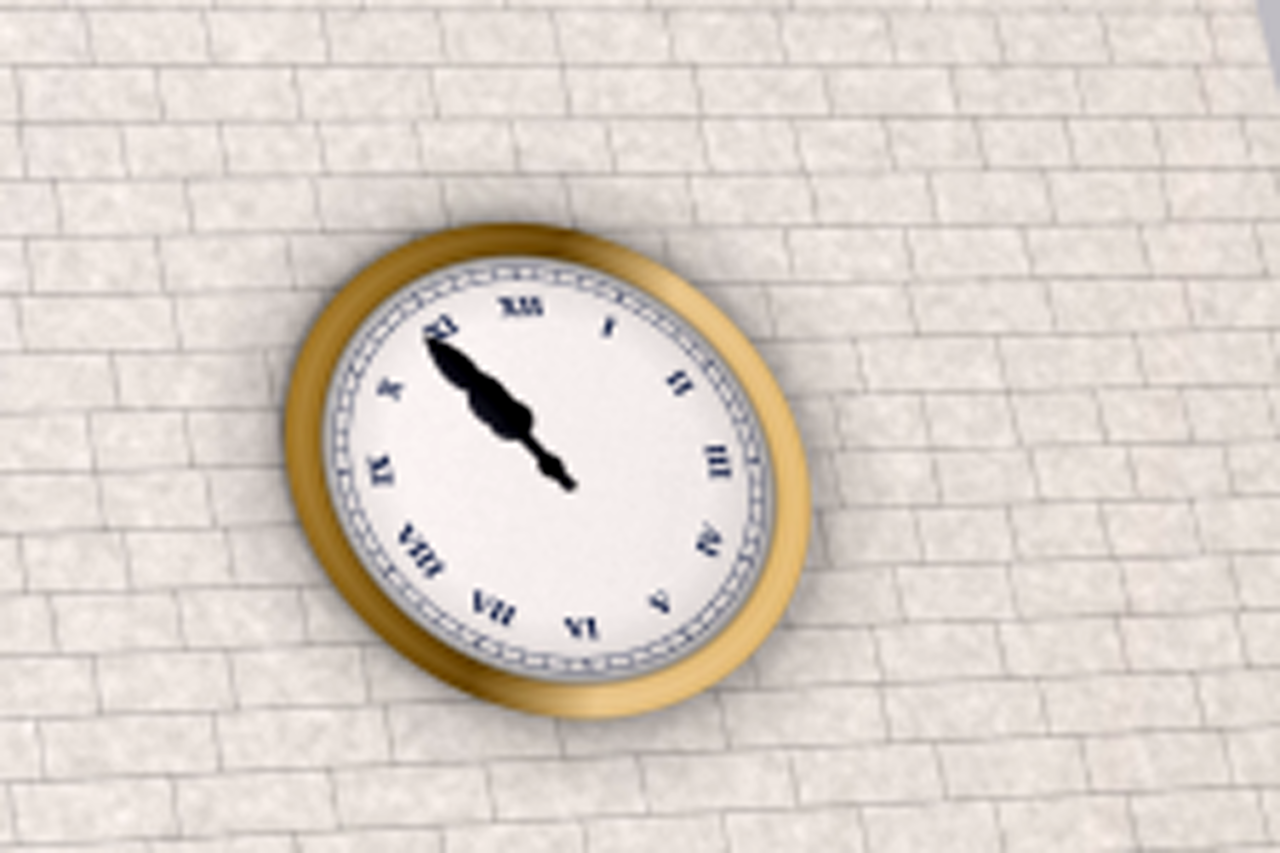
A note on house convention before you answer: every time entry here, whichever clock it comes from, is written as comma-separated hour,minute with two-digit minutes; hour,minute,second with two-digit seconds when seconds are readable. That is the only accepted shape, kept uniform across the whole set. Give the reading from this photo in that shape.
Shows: 10,54
